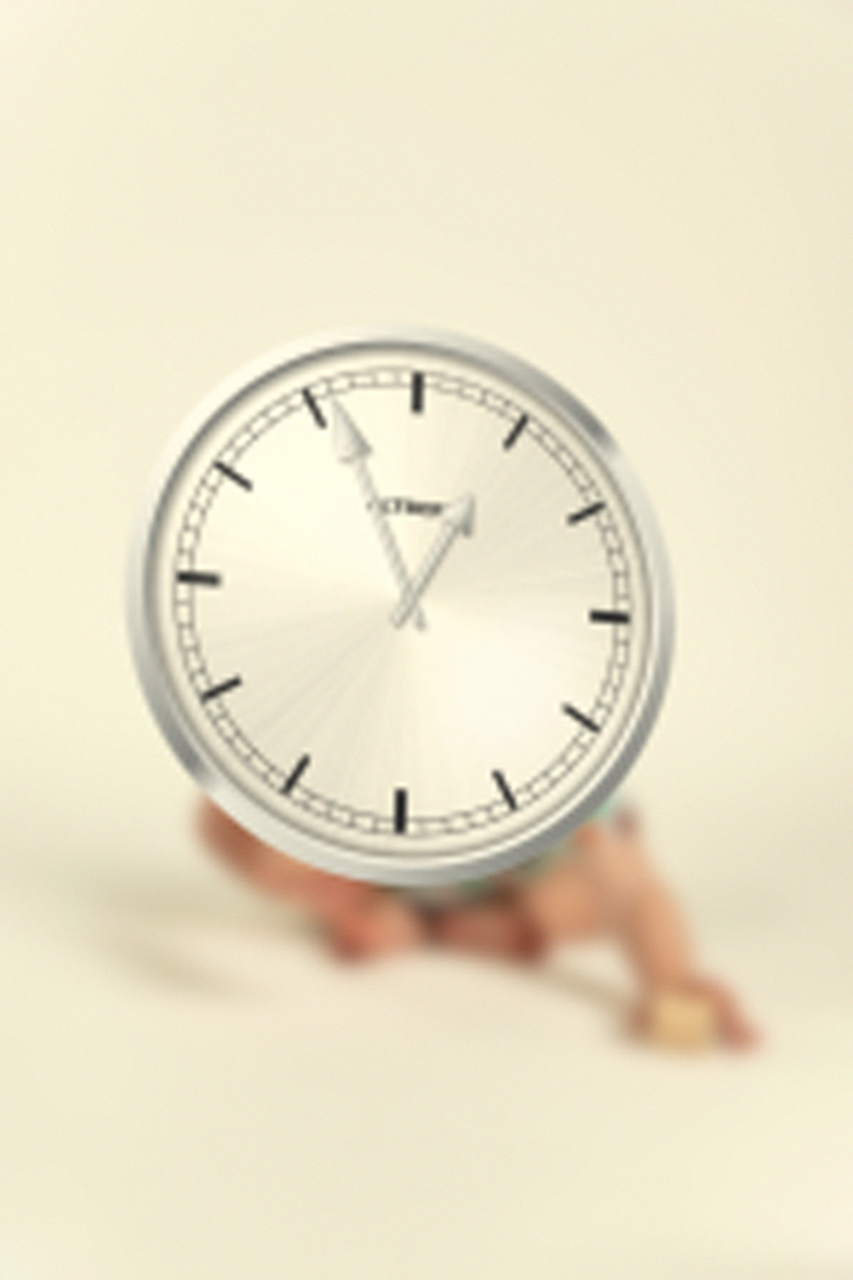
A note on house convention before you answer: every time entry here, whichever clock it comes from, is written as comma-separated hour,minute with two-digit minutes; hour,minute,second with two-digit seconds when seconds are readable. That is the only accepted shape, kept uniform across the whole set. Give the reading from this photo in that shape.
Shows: 12,56
